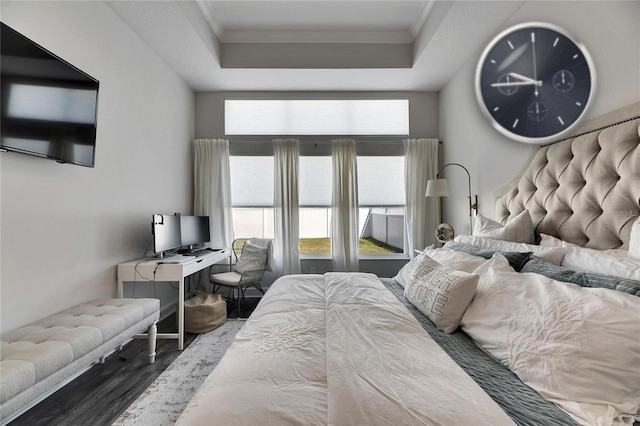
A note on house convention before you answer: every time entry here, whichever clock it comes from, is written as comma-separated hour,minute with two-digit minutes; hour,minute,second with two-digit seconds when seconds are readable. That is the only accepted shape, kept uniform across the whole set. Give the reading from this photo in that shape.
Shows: 9,45
